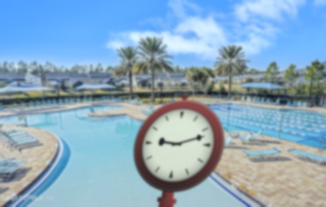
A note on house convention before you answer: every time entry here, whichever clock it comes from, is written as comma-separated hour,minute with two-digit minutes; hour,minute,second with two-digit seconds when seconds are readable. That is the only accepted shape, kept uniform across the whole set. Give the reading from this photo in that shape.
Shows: 9,12
